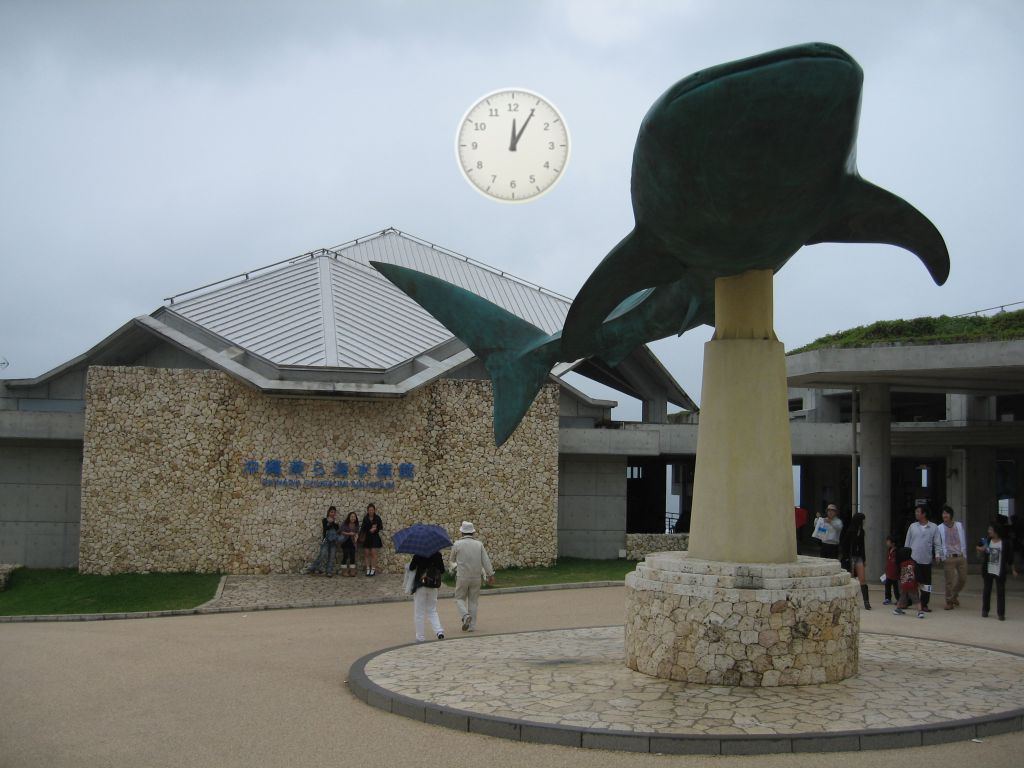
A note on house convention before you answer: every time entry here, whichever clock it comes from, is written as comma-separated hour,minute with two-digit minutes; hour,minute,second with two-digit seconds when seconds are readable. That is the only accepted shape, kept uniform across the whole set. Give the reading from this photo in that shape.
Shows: 12,05
